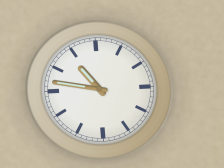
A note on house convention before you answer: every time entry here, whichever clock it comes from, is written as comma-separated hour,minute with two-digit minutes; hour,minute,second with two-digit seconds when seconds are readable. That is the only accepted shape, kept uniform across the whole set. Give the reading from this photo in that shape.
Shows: 10,47
